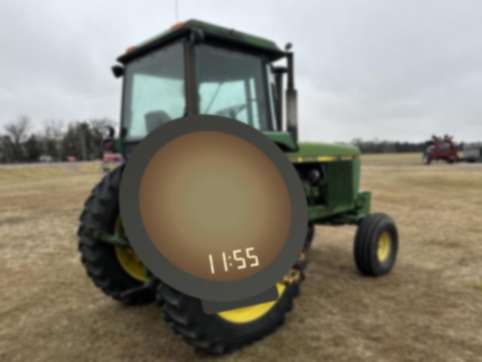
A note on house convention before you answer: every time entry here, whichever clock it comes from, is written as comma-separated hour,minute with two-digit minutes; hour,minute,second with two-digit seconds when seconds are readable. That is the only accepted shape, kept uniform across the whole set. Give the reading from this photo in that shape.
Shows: 11,55
